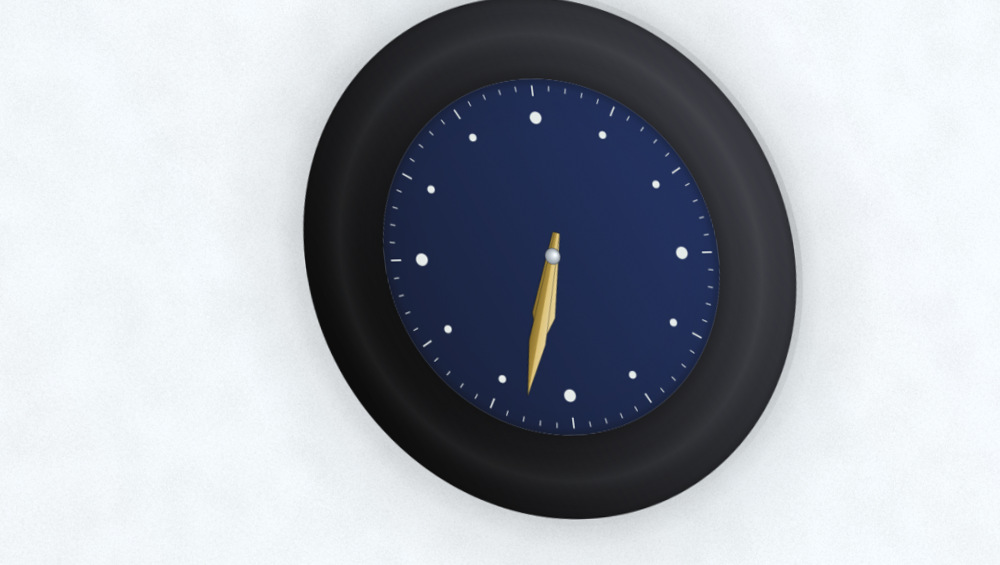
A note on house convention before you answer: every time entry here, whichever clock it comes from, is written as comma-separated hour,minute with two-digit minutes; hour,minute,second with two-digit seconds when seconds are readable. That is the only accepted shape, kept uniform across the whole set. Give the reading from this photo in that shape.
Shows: 6,33
